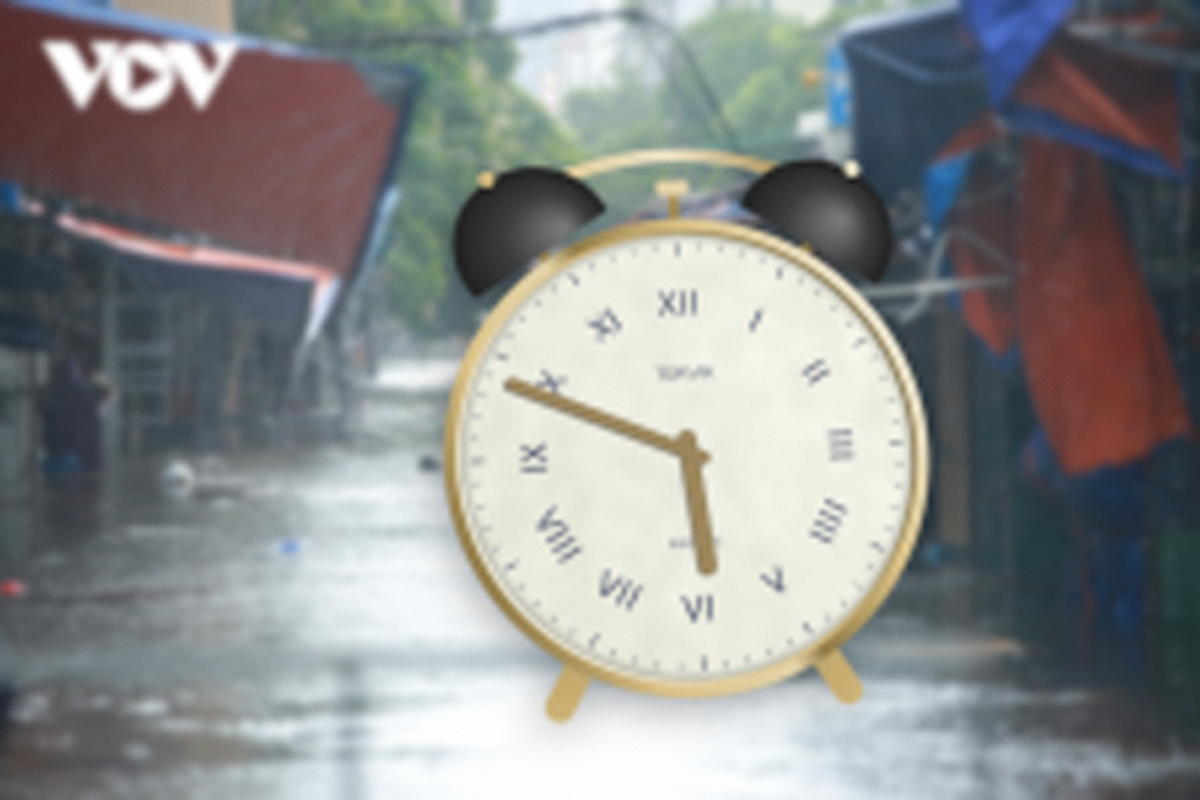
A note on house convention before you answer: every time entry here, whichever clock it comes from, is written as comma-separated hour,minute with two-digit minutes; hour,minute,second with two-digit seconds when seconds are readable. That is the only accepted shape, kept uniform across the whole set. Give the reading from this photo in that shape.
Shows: 5,49
